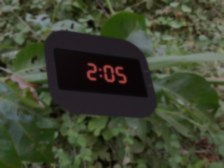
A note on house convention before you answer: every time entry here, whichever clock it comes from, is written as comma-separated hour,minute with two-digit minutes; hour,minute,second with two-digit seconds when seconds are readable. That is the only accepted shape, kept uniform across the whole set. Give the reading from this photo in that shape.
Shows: 2,05
